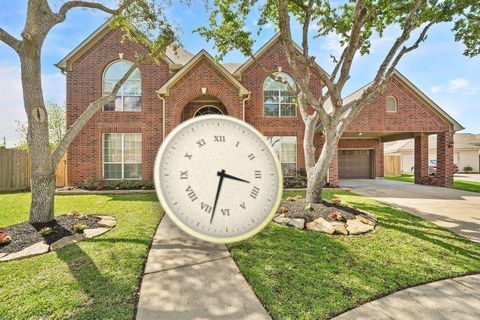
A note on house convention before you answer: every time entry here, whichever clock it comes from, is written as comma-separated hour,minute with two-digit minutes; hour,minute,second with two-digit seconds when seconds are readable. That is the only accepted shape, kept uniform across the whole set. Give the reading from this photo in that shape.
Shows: 3,33
